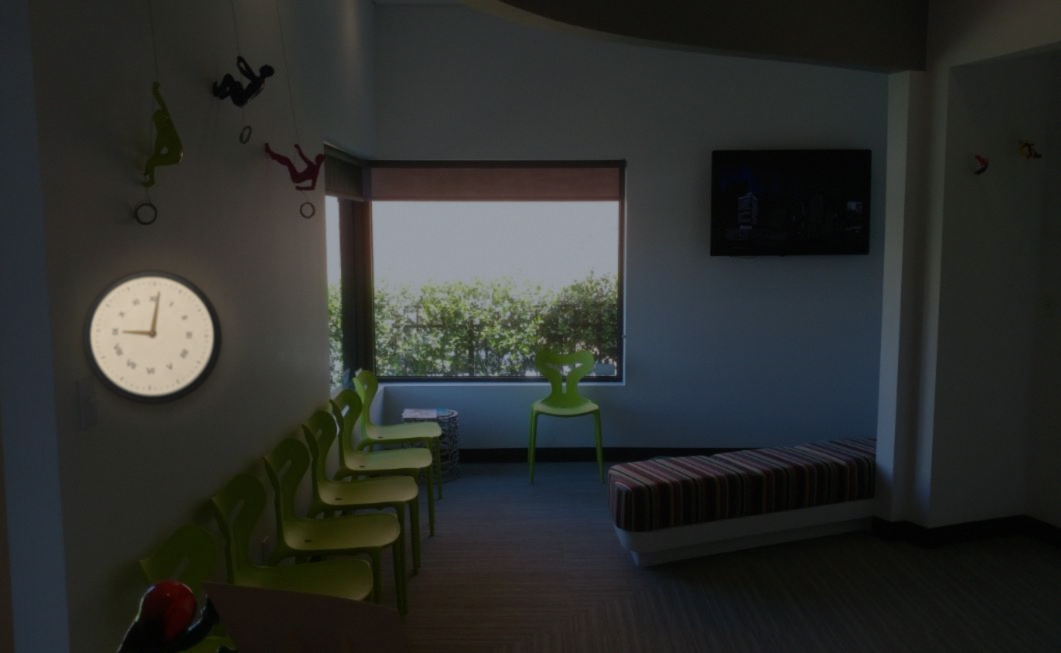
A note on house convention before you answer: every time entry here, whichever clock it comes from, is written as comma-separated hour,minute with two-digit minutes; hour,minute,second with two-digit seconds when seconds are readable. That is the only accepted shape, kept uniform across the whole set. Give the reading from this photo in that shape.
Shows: 9,01
